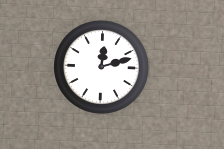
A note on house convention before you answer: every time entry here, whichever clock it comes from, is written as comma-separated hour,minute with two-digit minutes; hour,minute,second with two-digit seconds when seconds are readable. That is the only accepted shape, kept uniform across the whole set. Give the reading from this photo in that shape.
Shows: 12,12
